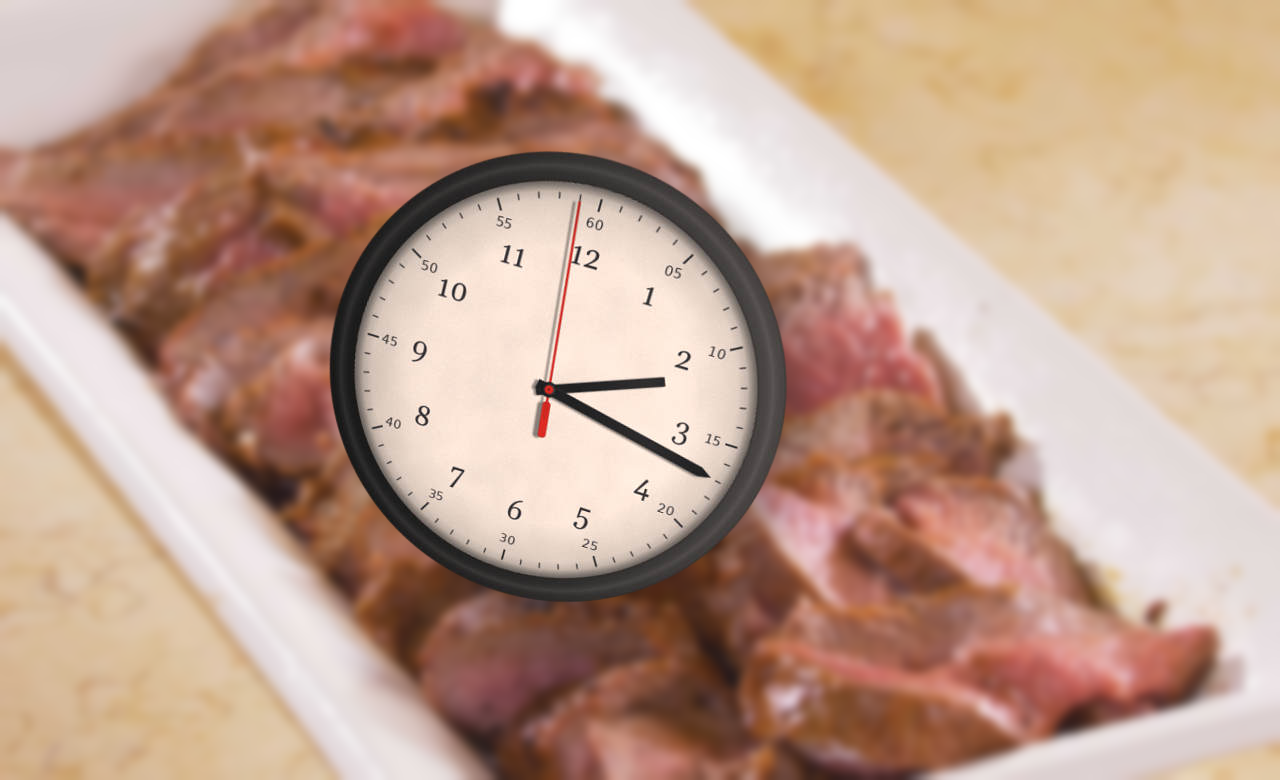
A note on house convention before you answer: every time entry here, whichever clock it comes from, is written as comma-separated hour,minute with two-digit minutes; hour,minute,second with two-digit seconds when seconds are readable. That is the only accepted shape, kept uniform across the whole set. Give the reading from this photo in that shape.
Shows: 2,16,59
